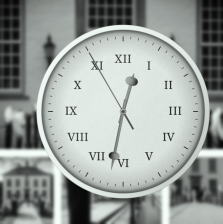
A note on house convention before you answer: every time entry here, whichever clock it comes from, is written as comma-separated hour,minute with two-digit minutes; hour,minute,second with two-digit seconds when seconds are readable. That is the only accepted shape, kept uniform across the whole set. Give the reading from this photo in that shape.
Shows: 12,31,55
